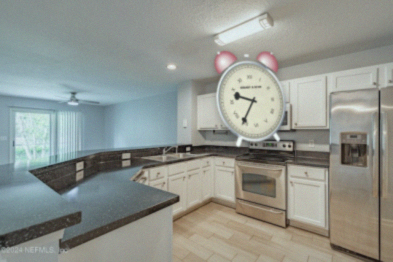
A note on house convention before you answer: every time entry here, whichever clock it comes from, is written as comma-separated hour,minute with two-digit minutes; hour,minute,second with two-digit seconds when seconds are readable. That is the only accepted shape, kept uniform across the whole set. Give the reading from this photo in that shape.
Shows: 9,36
